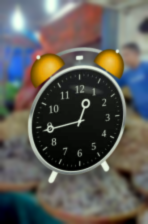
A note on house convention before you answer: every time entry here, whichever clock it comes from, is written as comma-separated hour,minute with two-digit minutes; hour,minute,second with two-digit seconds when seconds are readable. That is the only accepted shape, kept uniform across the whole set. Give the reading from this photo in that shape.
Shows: 12,44
